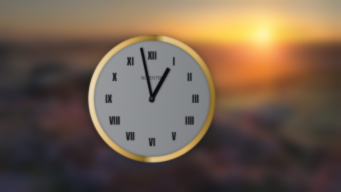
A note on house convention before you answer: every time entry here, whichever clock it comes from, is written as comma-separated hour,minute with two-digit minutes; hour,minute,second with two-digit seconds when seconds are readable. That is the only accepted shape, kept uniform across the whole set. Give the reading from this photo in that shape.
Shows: 12,58
